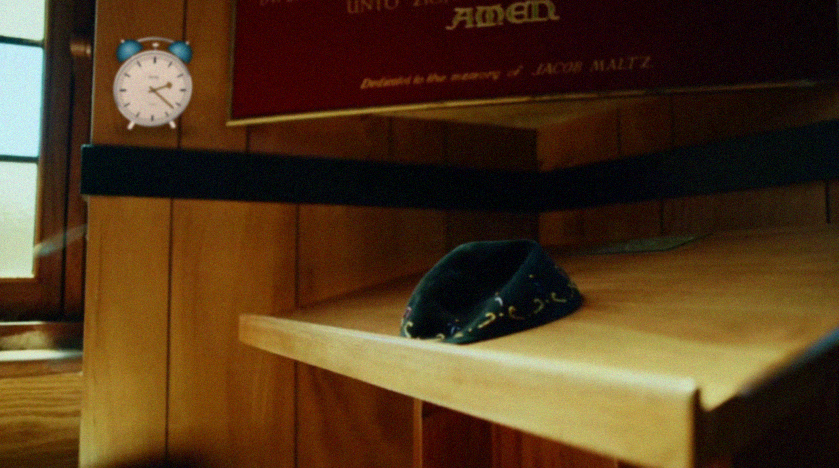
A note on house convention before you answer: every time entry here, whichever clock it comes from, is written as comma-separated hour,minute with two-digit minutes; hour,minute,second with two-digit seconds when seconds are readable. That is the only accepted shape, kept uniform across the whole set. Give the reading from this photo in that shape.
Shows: 2,22
